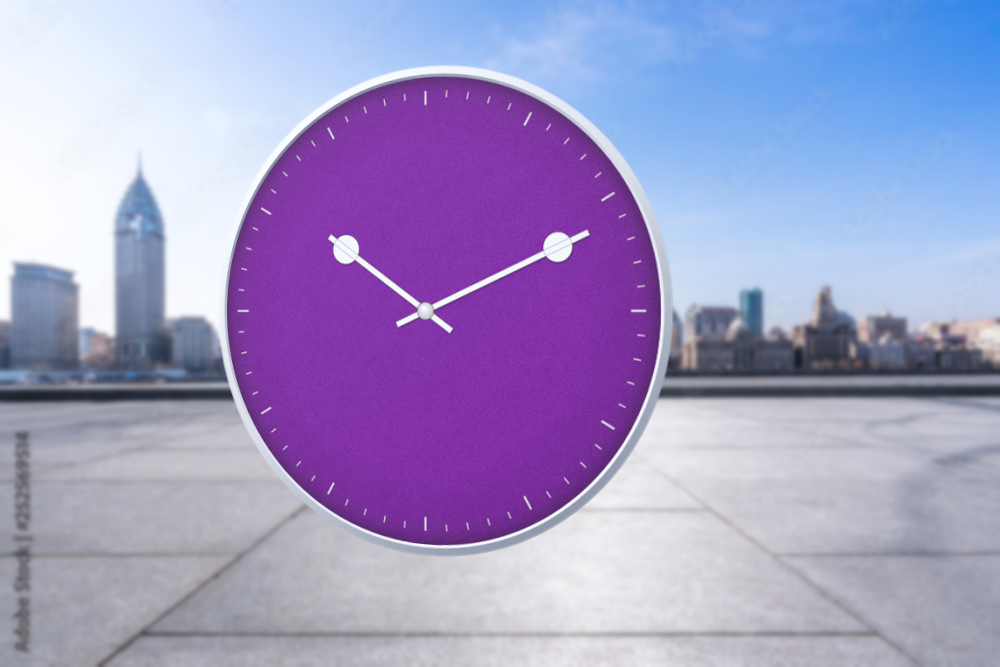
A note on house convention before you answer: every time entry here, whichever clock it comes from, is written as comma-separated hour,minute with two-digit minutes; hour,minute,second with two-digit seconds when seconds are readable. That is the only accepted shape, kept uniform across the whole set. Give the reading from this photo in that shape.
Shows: 10,11
